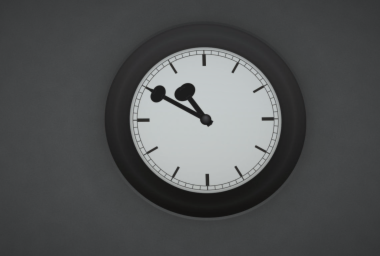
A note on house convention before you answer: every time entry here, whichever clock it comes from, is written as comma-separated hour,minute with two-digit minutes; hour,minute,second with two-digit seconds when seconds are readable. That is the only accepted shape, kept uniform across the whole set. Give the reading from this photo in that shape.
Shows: 10,50
